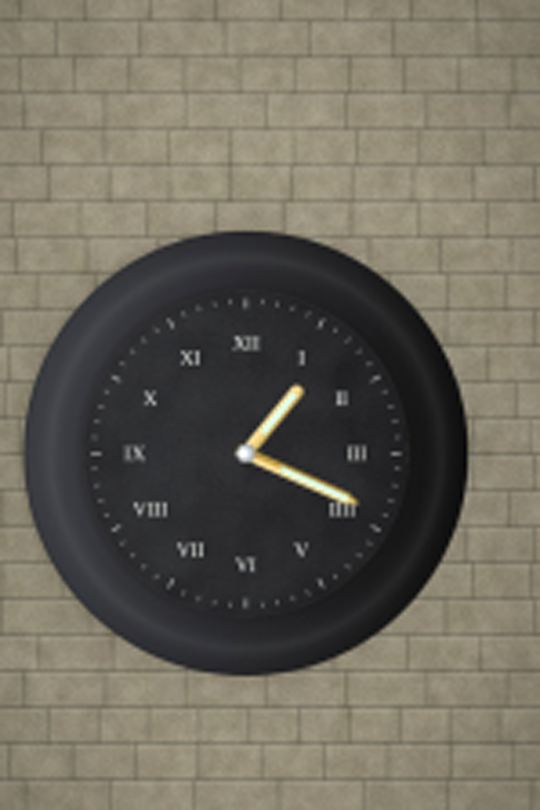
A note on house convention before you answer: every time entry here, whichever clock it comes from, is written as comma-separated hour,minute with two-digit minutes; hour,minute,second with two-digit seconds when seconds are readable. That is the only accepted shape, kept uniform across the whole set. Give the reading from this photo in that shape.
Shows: 1,19
